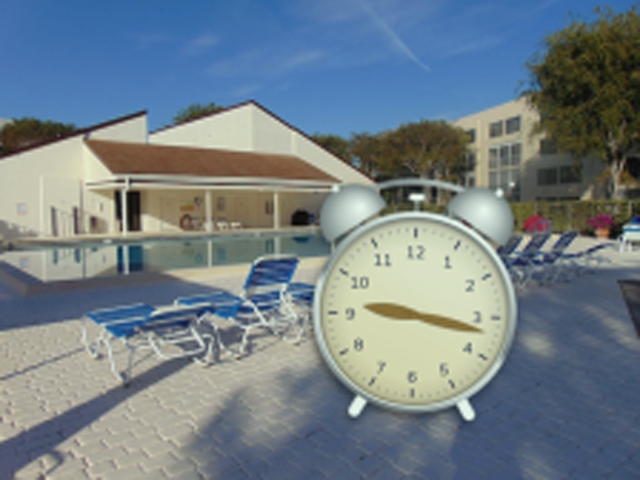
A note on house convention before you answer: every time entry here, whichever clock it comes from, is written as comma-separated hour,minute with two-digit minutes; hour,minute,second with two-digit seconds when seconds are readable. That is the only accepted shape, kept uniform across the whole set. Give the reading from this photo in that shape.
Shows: 9,17
